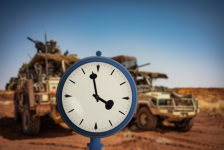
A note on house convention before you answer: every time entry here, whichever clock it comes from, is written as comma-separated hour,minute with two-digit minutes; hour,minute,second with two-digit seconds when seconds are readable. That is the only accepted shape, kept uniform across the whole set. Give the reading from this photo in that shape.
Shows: 3,58
